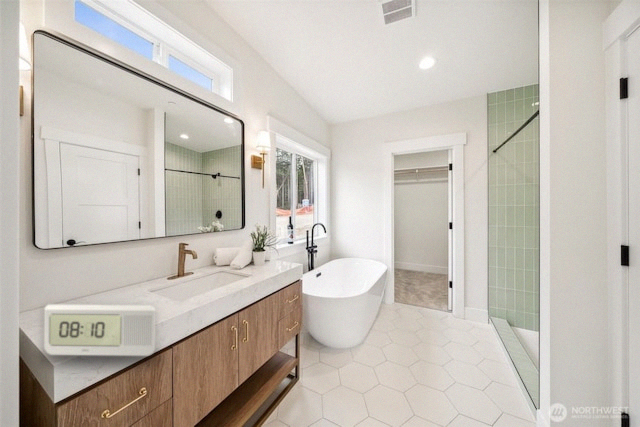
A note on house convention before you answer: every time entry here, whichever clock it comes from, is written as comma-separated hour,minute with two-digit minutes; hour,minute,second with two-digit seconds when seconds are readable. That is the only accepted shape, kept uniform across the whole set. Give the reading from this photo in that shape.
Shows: 8,10
